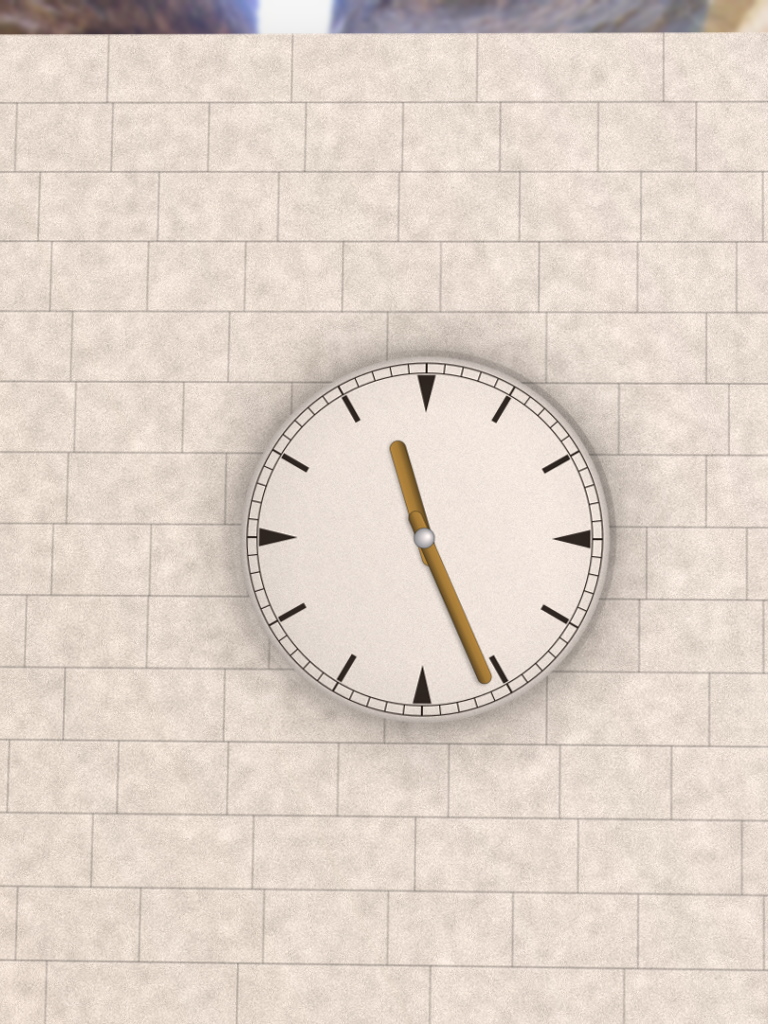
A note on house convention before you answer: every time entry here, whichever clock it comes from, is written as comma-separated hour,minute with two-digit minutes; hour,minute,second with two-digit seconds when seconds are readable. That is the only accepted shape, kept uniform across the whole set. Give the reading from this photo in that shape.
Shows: 11,26
